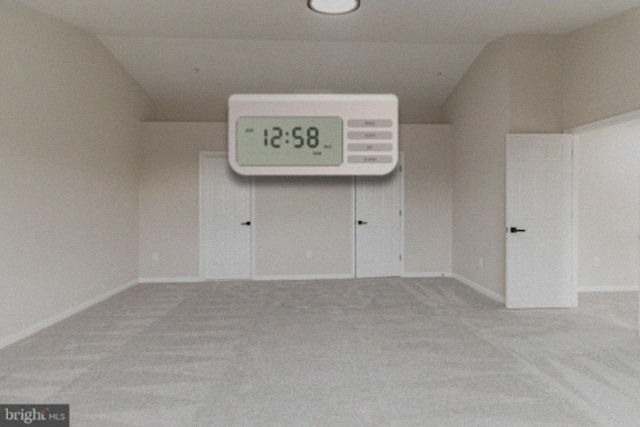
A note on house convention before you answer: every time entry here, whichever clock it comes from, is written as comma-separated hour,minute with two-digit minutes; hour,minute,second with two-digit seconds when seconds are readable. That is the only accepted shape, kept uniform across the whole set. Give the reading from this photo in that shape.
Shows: 12,58
